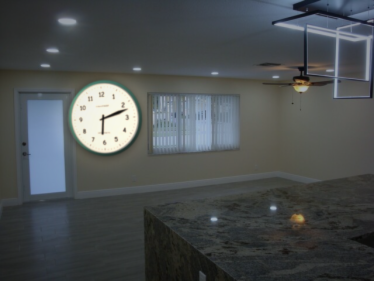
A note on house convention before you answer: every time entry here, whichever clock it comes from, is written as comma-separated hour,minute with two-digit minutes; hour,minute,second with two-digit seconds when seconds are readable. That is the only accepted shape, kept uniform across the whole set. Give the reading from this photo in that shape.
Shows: 6,12
